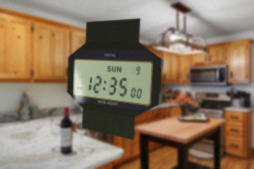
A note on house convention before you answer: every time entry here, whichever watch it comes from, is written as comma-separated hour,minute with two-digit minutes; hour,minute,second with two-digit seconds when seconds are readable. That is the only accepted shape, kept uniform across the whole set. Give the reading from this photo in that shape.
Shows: 12,35
